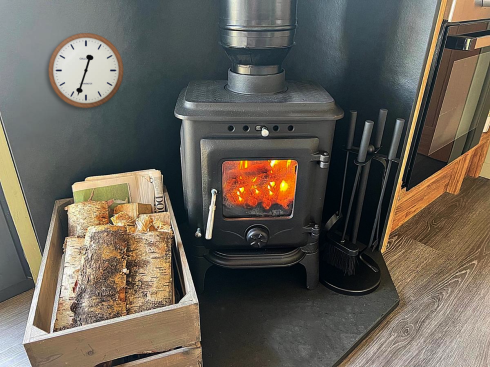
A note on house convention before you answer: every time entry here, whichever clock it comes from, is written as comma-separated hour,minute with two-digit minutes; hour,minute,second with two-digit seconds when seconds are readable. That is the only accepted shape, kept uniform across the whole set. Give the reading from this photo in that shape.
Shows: 12,33
